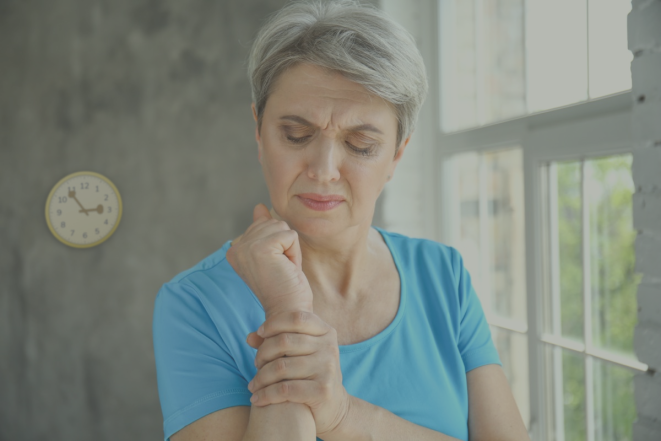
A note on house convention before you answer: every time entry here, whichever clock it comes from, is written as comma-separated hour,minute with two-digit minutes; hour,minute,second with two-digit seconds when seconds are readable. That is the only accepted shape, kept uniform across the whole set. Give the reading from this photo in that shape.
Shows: 2,54
